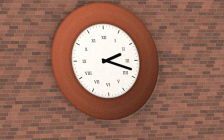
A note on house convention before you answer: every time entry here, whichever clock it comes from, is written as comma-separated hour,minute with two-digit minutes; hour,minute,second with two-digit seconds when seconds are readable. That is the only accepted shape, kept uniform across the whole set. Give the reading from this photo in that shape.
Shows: 2,18
